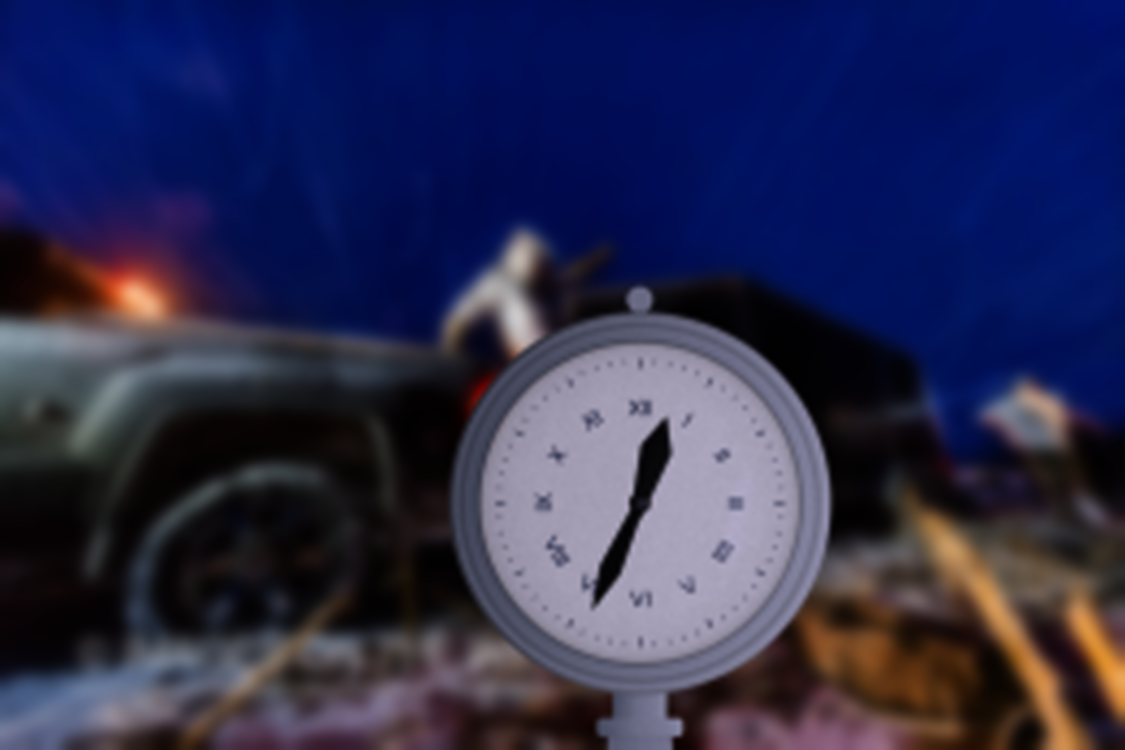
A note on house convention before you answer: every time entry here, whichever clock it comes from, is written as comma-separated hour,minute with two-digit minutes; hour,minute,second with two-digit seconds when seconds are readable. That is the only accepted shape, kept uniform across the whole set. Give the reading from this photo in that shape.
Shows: 12,34
